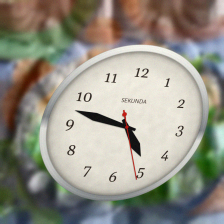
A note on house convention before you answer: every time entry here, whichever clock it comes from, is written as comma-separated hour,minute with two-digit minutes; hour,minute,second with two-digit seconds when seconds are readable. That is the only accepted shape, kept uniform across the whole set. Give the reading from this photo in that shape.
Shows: 4,47,26
